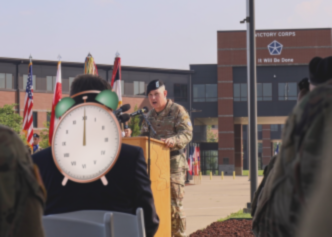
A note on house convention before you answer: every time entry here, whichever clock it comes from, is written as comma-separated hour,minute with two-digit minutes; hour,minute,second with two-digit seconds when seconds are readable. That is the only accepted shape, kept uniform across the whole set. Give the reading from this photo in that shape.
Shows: 12,00
